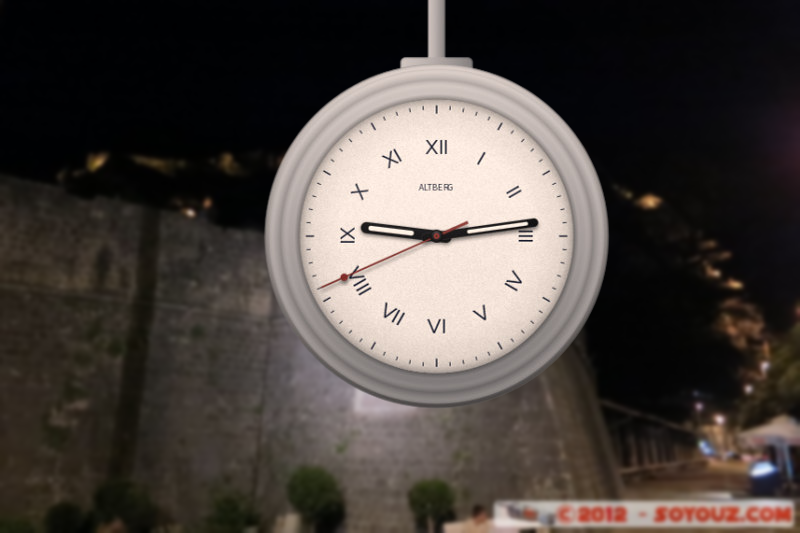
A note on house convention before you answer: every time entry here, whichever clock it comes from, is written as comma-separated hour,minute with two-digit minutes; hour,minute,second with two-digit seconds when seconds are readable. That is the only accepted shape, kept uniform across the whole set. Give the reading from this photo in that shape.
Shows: 9,13,41
